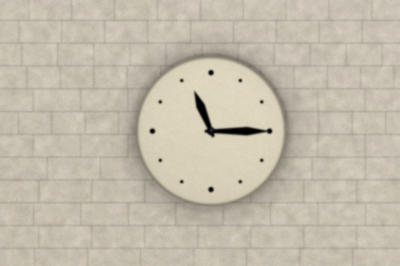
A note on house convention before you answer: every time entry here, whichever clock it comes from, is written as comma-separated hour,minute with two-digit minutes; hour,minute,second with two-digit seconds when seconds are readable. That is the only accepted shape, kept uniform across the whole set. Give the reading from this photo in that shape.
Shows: 11,15
